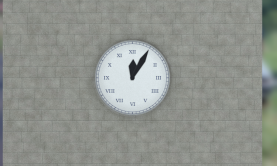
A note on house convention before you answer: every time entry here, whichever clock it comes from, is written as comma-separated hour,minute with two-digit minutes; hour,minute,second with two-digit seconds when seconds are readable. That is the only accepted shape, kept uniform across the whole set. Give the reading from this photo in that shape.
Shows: 12,05
